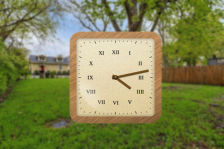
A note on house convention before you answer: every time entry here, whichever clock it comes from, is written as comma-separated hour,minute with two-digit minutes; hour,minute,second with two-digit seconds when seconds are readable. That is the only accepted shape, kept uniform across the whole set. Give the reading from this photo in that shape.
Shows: 4,13
